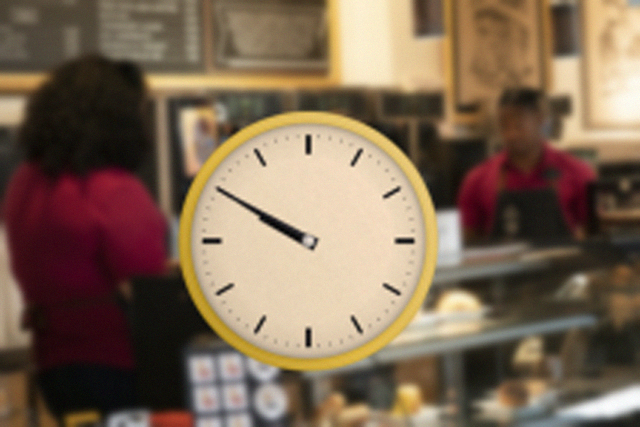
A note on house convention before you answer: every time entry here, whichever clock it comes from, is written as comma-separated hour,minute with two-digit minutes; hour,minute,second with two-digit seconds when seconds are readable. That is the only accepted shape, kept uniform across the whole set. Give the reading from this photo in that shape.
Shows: 9,50
